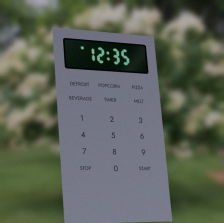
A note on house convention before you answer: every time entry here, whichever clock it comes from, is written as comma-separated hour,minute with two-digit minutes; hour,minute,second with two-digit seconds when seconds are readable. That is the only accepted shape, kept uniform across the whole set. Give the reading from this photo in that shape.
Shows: 12,35
